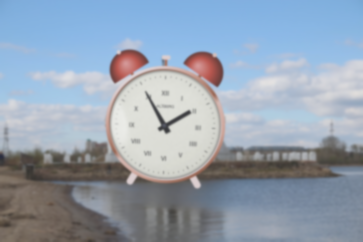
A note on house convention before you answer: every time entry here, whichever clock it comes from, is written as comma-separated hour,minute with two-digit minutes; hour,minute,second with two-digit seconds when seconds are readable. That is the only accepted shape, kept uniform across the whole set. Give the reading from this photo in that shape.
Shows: 1,55
